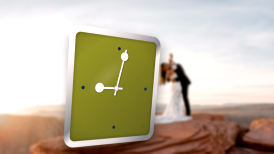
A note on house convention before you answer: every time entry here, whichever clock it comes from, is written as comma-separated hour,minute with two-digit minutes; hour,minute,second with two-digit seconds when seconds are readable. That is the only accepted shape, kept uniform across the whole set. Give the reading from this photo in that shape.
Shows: 9,02
